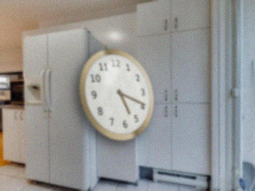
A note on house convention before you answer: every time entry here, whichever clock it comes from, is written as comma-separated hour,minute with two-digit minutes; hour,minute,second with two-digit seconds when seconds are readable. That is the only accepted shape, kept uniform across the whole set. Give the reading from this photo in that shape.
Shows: 5,19
